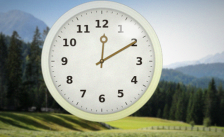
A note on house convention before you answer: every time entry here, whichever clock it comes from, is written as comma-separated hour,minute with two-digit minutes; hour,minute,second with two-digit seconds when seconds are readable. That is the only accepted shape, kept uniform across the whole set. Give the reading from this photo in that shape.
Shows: 12,10
